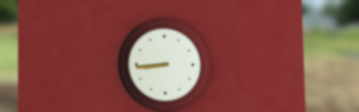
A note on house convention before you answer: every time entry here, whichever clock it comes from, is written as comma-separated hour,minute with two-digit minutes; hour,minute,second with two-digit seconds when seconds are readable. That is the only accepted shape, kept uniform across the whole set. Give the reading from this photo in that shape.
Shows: 8,44
